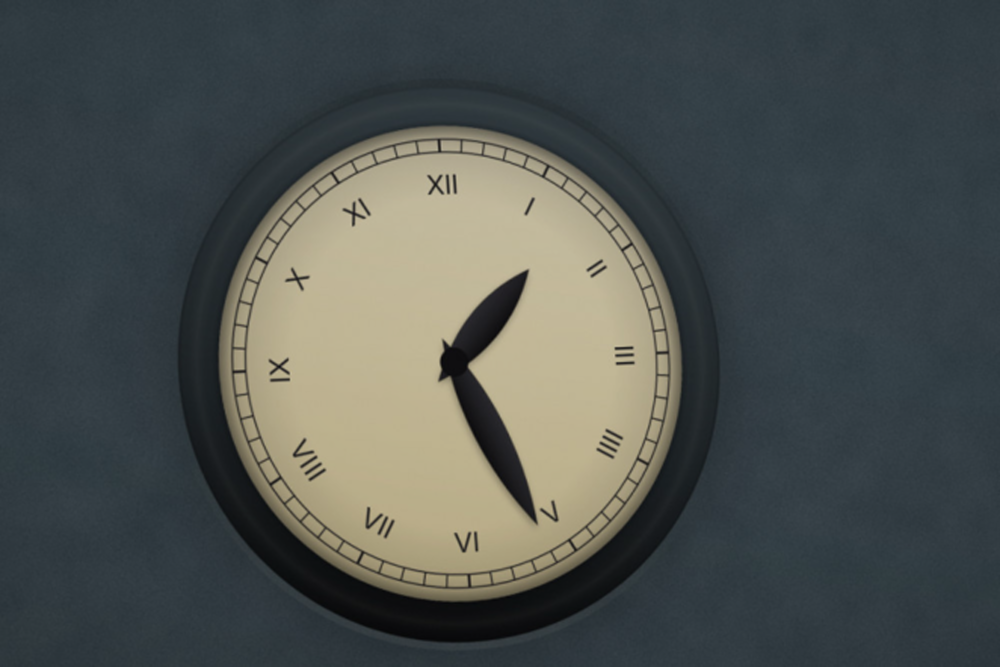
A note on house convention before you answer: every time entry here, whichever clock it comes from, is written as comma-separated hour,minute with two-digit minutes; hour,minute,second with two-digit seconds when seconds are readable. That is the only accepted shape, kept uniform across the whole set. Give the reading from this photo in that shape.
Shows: 1,26
